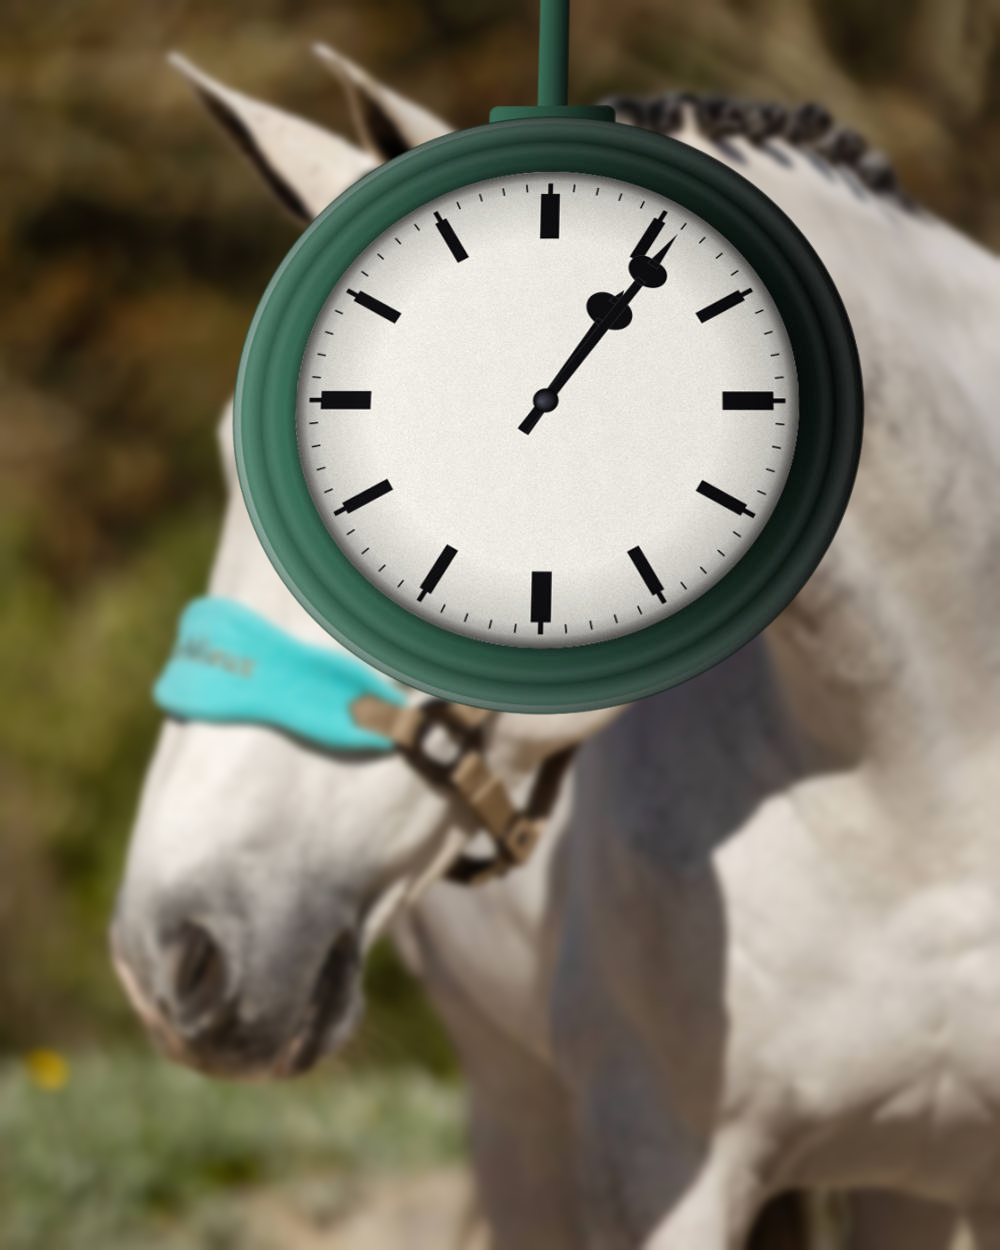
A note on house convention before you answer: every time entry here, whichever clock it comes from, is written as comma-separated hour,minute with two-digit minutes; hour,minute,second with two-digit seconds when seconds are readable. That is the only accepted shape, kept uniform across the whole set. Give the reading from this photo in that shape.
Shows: 1,06
